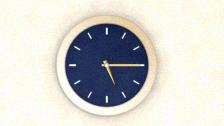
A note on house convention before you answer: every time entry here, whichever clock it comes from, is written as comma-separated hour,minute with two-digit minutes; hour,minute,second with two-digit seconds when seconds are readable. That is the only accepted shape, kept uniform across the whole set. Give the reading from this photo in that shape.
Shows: 5,15
